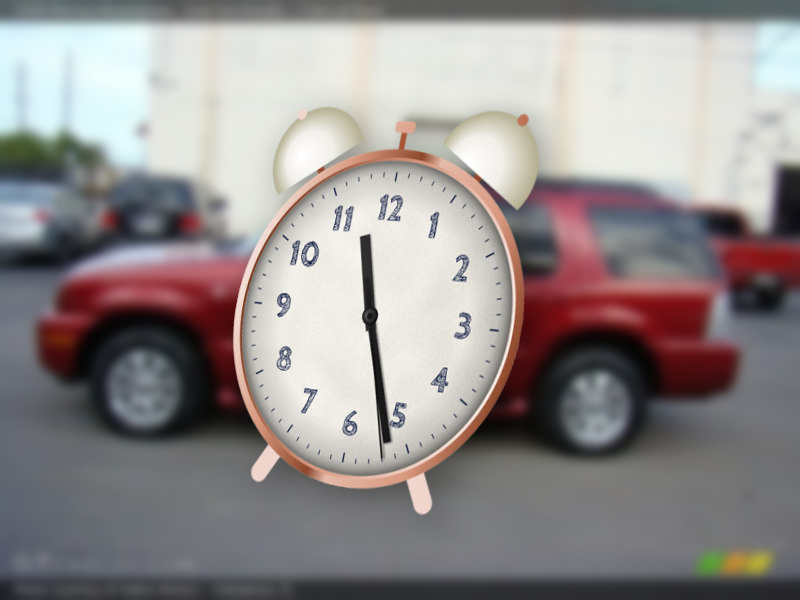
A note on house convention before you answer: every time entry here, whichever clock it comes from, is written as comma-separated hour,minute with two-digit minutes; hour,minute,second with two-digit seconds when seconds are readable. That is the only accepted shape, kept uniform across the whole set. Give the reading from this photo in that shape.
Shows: 11,26,27
